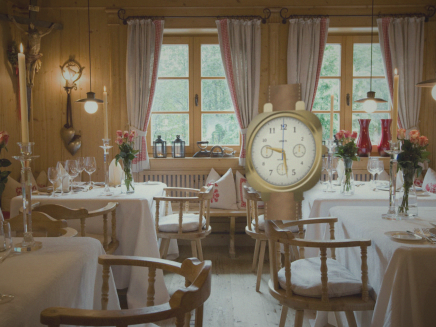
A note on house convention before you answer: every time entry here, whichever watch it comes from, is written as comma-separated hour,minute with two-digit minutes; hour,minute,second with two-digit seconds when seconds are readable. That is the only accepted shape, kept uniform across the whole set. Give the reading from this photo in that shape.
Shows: 9,28
